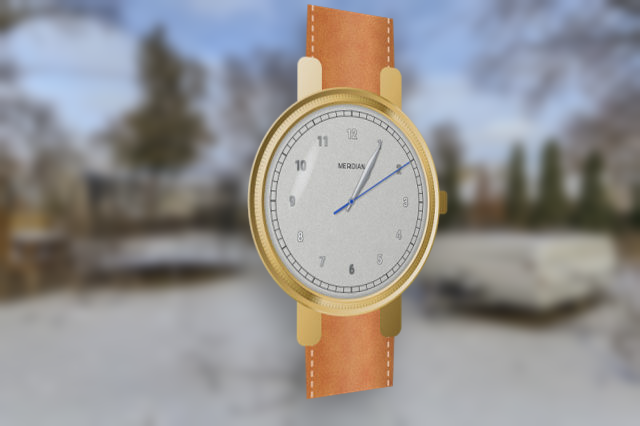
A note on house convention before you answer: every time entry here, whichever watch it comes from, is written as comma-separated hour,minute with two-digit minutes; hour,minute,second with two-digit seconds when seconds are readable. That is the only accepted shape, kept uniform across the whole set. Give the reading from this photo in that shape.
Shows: 1,05,10
